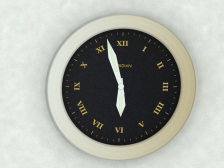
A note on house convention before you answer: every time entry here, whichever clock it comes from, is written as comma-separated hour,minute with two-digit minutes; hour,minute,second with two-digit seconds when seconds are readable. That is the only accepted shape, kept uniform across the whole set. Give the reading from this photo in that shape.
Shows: 5,57
